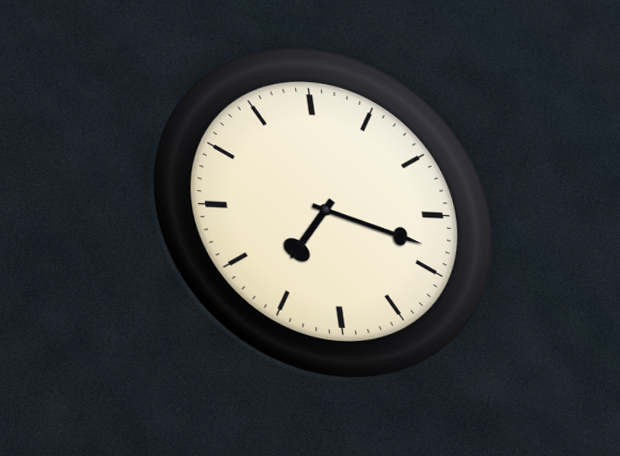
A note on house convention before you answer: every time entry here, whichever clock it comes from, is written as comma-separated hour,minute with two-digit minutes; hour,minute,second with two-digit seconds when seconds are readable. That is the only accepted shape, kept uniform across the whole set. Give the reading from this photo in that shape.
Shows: 7,18
